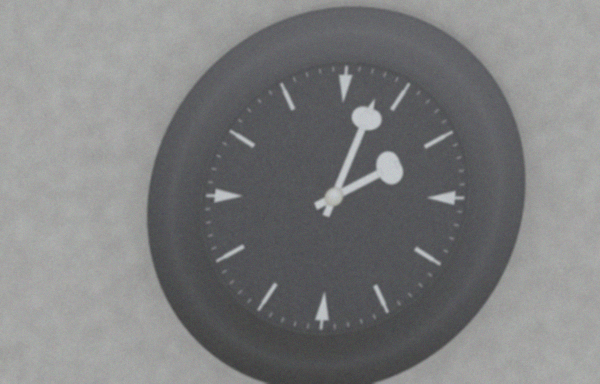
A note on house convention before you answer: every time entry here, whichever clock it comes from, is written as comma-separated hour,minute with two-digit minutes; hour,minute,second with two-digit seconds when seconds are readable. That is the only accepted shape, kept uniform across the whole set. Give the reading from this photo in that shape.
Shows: 2,03
